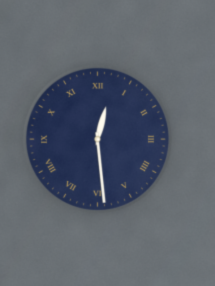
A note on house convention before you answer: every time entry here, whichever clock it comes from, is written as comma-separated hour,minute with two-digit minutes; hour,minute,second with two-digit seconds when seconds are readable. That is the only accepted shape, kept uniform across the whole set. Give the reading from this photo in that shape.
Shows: 12,29
